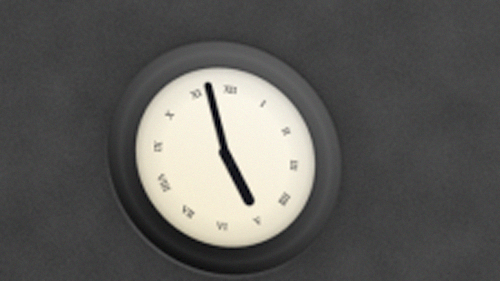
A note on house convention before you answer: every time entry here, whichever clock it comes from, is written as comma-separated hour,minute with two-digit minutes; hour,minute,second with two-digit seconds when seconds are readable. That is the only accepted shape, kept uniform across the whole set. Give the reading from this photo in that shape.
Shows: 4,57
